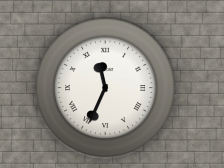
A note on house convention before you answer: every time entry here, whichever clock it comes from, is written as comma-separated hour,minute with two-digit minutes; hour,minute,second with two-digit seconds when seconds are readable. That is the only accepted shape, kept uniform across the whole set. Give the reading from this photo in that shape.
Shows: 11,34
